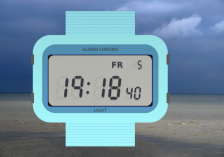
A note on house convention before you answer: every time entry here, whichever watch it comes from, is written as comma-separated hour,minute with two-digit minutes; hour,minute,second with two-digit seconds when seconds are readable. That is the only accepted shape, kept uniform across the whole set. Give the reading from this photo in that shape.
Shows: 19,18,40
